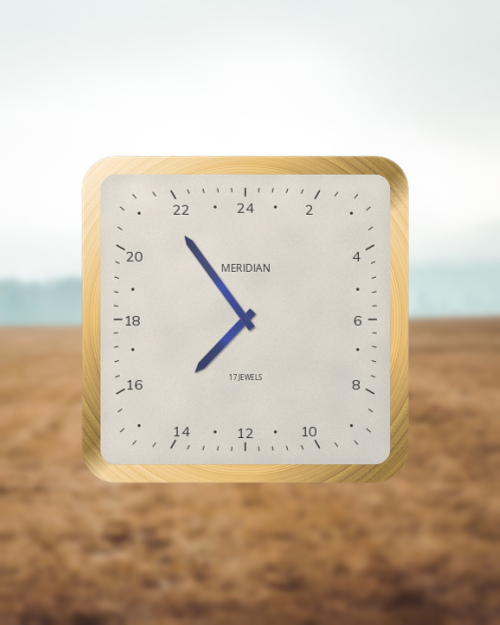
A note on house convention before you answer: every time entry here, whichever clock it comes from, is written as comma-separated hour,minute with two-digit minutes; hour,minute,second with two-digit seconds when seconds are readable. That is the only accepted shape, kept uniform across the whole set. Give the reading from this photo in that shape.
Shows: 14,54
